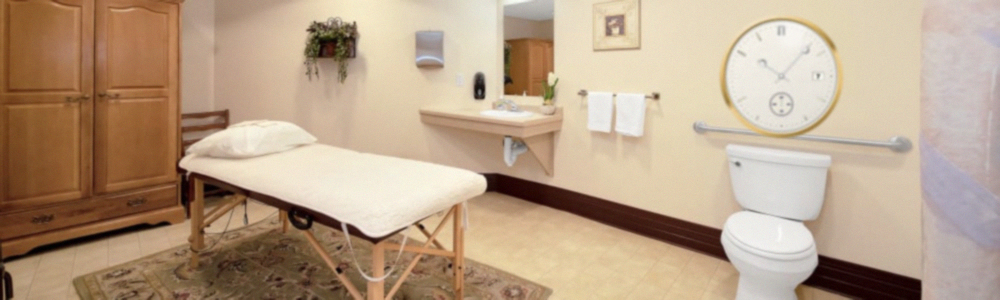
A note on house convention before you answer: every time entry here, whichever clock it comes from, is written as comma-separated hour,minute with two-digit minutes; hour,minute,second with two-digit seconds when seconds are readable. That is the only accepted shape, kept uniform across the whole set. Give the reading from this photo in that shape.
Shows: 10,07
